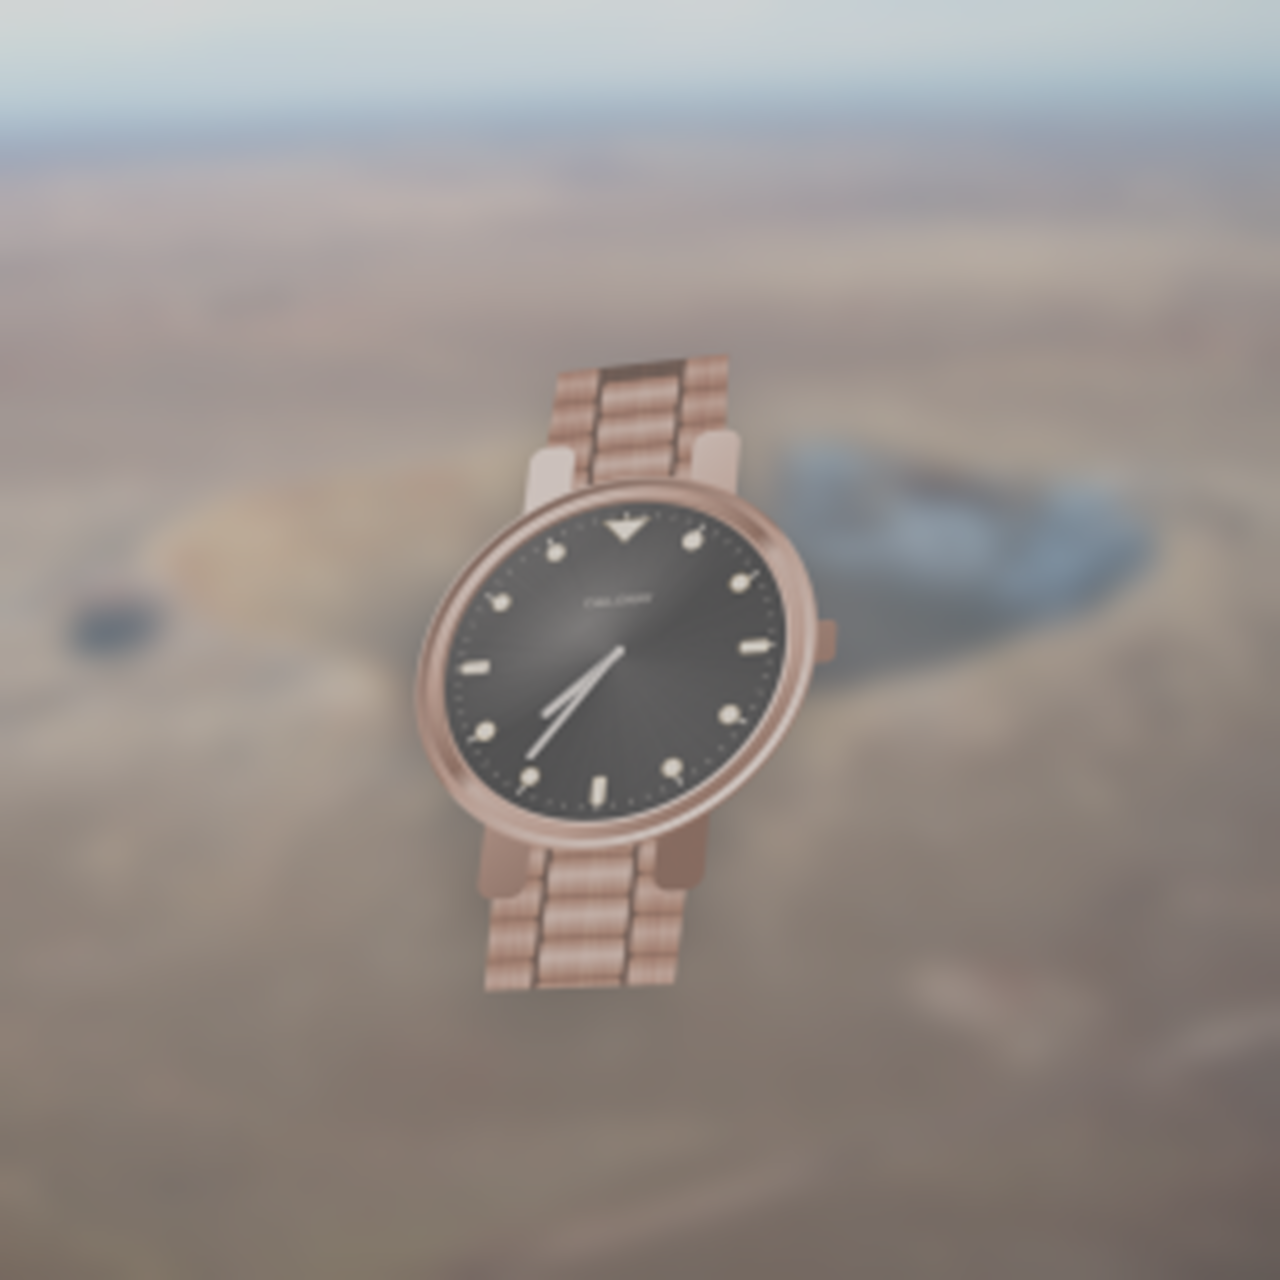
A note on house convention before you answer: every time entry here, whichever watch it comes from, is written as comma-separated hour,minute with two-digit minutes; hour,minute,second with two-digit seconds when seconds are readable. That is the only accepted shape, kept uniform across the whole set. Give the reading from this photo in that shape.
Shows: 7,36
